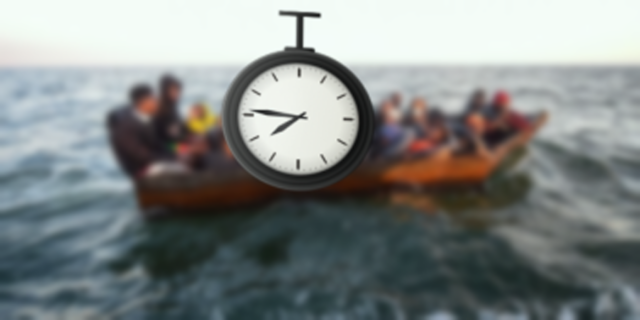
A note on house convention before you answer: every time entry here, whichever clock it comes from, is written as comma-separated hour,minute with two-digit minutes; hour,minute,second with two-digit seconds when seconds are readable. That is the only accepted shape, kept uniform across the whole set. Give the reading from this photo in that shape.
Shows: 7,46
